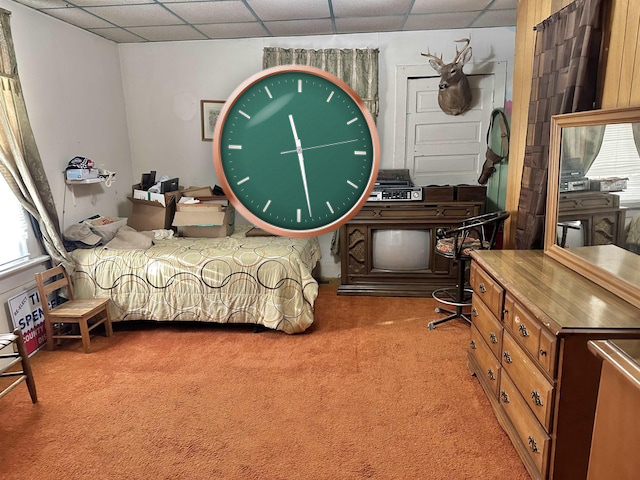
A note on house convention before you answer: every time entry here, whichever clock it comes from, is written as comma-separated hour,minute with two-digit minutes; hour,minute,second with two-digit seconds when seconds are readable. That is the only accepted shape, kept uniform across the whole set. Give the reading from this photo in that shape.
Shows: 11,28,13
